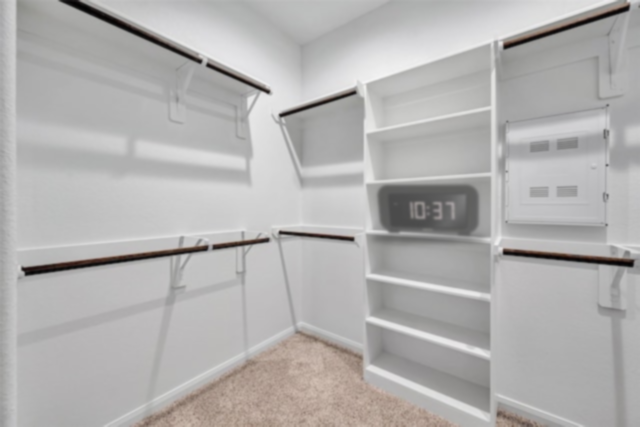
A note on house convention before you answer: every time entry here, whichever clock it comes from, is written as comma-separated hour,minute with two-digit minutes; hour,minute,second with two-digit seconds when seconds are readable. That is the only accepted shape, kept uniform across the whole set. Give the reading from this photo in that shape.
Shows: 10,37
